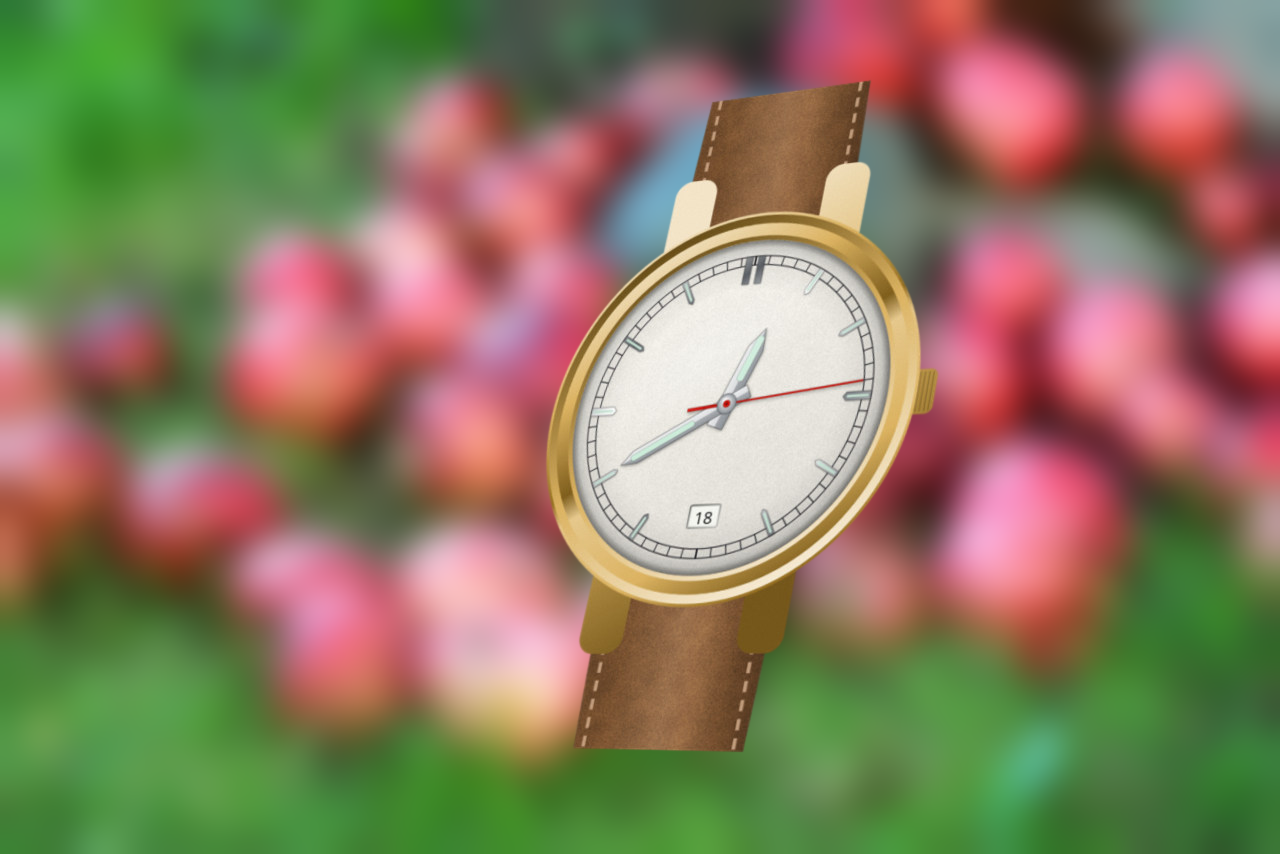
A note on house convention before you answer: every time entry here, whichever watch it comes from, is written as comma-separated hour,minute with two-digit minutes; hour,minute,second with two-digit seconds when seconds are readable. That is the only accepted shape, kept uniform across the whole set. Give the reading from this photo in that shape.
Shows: 12,40,14
